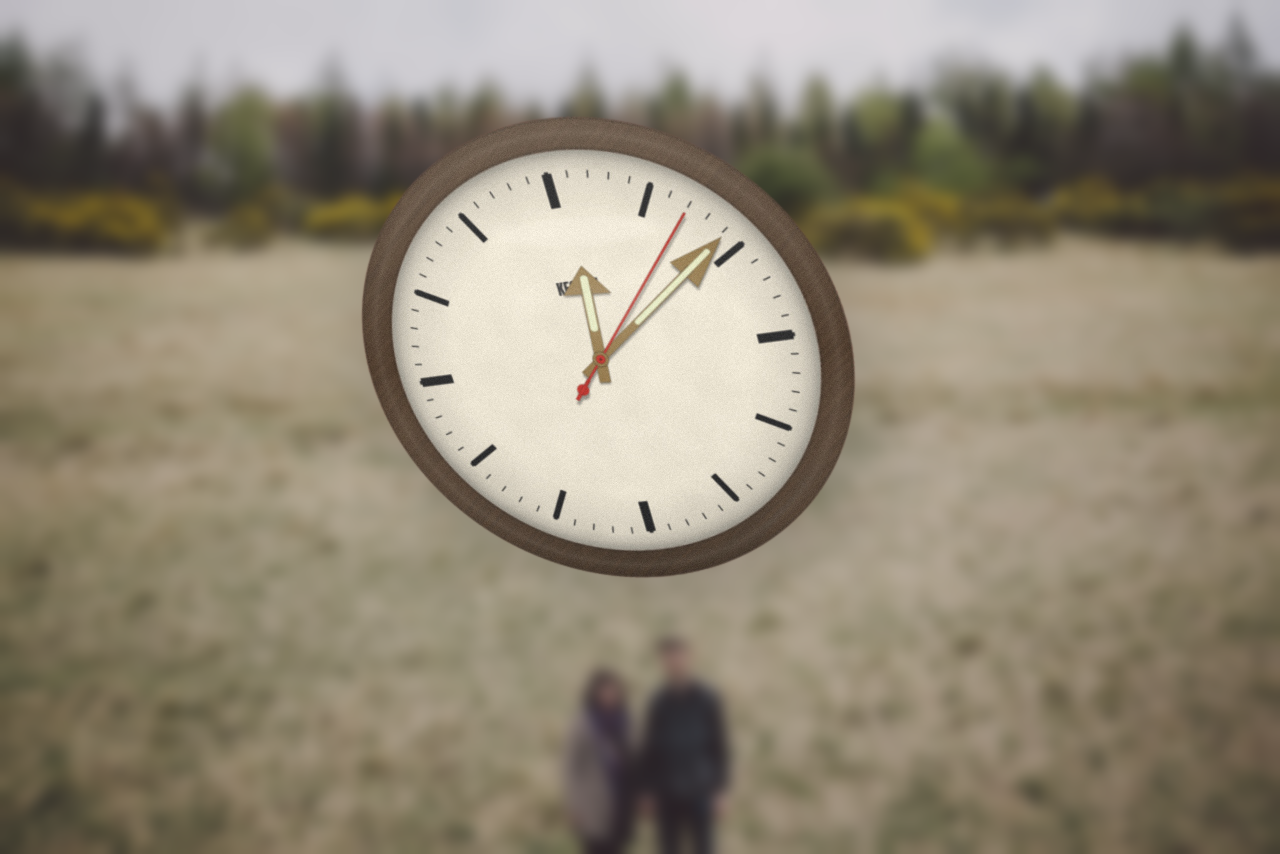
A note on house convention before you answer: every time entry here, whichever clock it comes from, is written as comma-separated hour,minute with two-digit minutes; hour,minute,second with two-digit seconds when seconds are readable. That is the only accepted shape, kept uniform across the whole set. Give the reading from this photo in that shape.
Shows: 12,09,07
